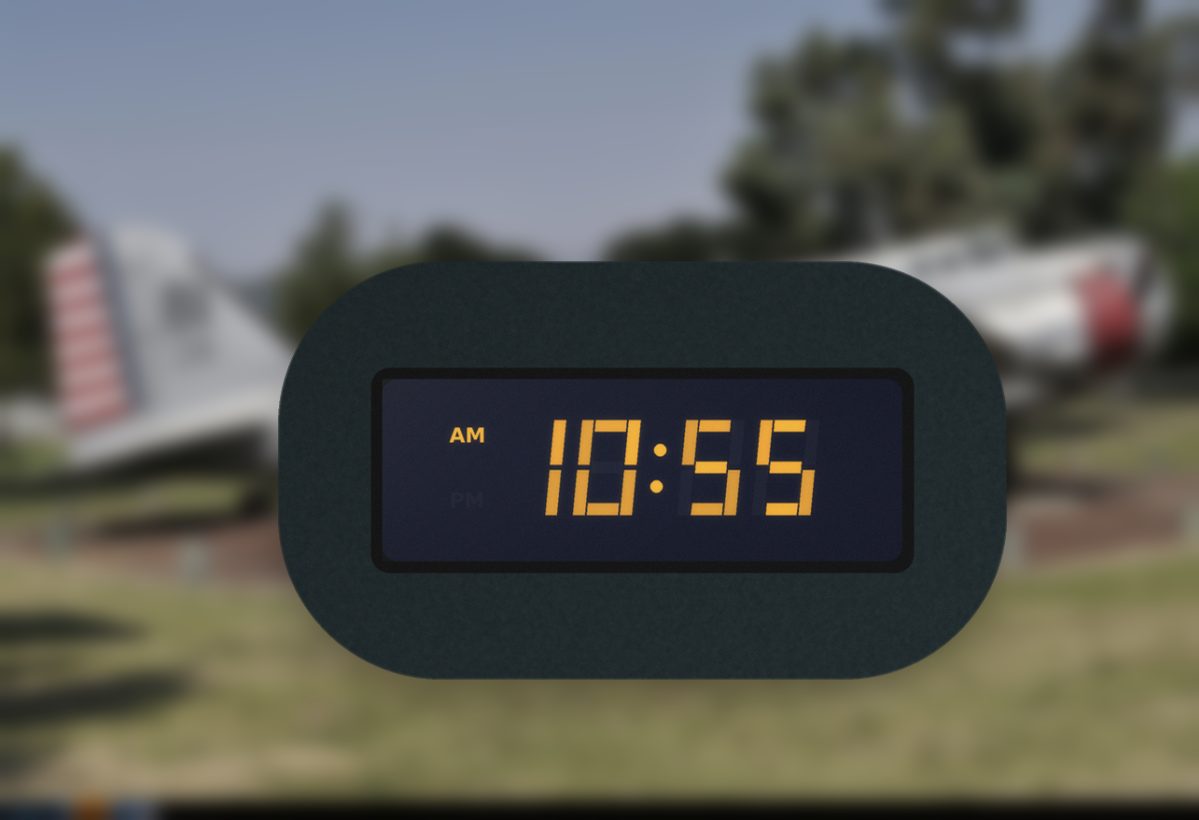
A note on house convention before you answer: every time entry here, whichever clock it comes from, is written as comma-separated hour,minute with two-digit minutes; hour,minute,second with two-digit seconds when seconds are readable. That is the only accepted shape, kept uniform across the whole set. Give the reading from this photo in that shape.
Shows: 10,55
